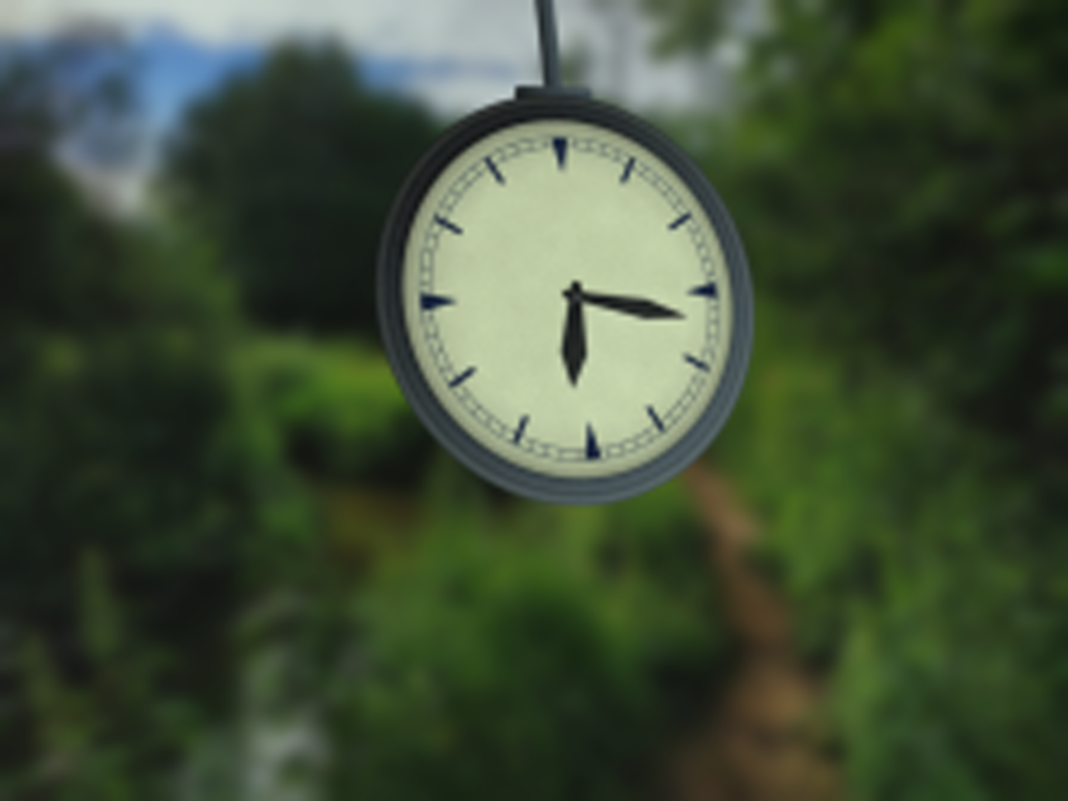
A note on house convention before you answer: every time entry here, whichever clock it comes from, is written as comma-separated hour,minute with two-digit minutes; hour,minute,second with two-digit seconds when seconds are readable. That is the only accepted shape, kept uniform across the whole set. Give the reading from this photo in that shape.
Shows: 6,17
